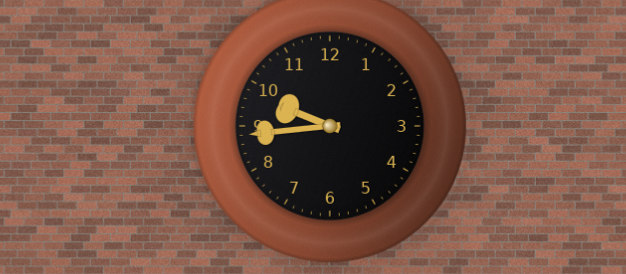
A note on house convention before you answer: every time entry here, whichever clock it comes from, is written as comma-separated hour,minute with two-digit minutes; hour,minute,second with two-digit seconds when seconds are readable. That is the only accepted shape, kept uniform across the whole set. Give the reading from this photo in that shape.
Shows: 9,44
